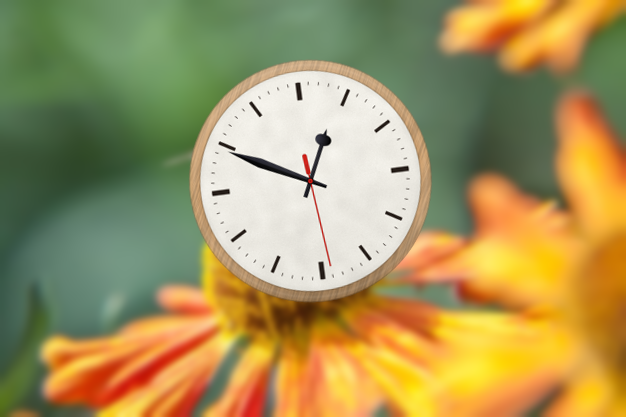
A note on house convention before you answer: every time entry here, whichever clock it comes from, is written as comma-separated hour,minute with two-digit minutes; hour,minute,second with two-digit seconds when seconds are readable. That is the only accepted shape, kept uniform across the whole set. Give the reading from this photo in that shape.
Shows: 12,49,29
